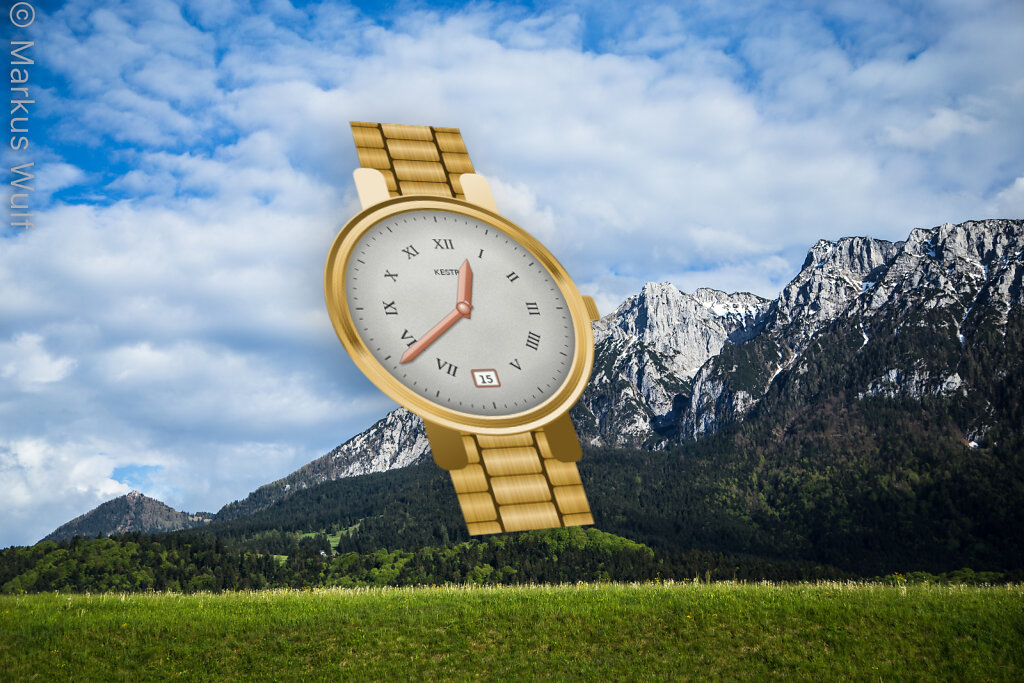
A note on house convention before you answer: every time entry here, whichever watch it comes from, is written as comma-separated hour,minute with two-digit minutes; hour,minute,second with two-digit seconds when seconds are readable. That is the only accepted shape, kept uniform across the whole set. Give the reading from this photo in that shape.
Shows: 12,39
